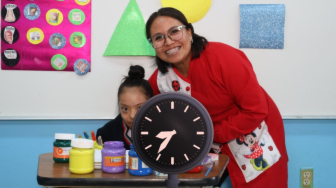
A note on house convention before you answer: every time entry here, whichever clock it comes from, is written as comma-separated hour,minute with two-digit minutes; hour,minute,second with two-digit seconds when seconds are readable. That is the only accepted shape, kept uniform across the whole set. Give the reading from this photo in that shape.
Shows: 8,36
